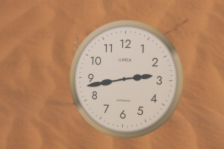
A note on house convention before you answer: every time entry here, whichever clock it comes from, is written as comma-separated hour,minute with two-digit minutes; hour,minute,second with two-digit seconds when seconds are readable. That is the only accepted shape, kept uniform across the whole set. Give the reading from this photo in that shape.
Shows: 2,43
